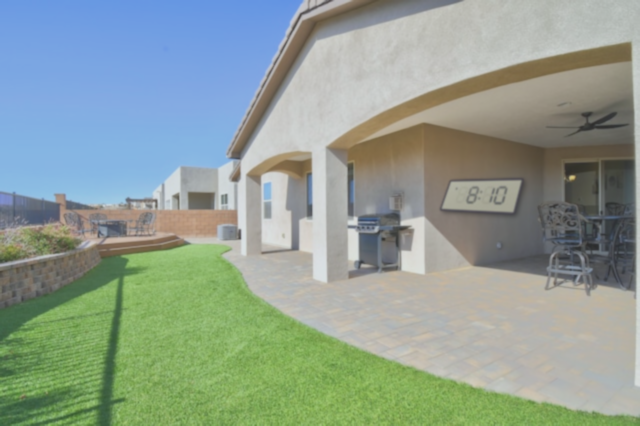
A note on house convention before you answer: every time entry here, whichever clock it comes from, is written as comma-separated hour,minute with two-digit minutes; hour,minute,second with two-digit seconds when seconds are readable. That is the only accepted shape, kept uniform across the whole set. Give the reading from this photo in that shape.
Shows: 8,10
